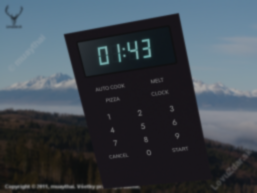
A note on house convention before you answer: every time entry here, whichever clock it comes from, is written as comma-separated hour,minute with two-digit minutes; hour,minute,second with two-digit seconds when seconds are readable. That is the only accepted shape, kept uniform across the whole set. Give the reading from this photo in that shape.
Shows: 1,43
